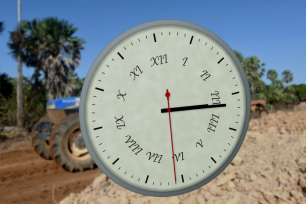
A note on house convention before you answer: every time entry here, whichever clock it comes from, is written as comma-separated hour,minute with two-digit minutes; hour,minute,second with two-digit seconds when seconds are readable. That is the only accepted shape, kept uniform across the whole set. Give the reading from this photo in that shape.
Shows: 3,16,31
